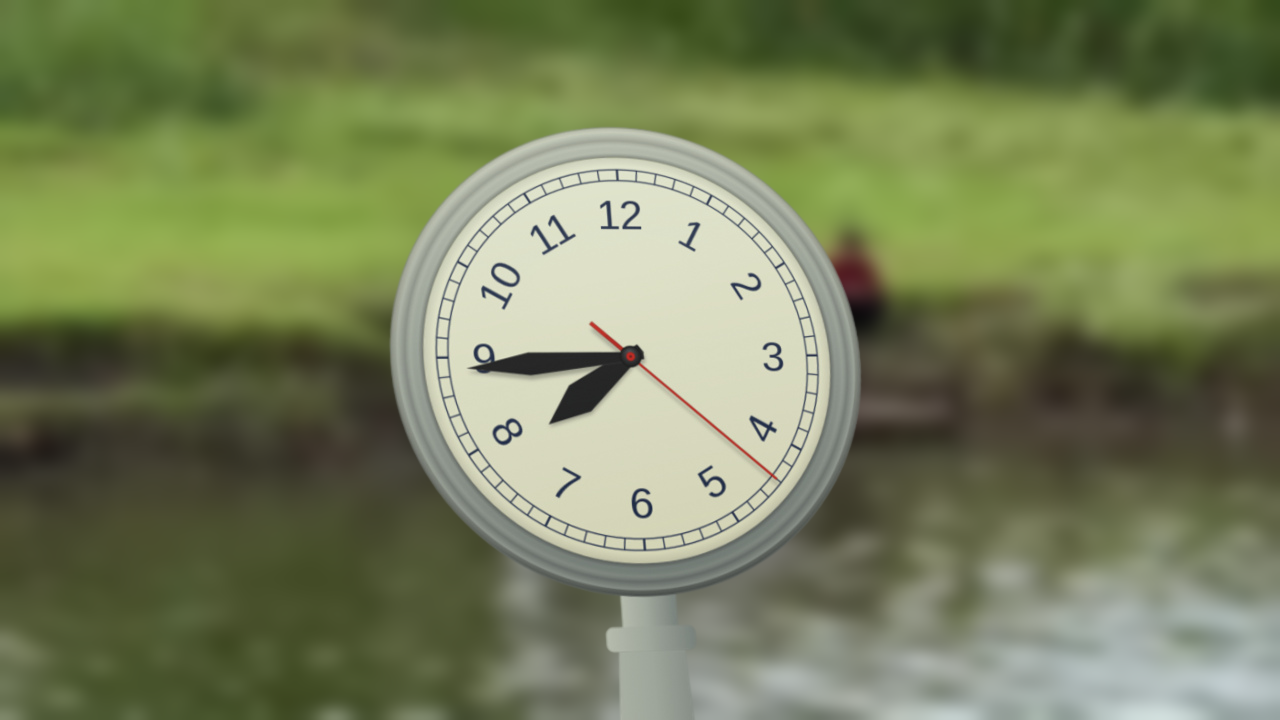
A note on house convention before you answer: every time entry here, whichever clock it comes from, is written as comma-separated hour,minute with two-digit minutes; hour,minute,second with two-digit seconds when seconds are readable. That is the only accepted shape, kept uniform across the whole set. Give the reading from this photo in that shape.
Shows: 7,44,22
